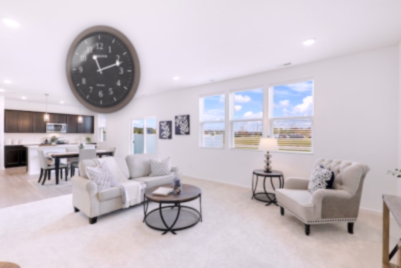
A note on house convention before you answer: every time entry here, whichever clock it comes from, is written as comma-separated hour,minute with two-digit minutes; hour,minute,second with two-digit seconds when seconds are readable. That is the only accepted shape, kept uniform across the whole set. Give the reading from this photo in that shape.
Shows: 11,12
